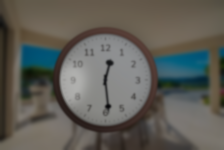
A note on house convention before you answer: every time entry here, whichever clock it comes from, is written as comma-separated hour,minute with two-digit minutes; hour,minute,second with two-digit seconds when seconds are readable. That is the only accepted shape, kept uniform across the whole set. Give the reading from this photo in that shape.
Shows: 12,29
